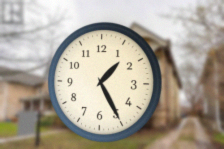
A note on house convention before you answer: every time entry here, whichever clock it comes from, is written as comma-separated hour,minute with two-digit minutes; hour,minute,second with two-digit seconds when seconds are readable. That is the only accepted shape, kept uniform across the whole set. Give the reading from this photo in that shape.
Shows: 1,25
